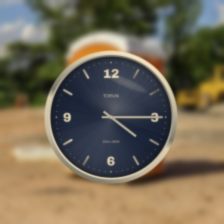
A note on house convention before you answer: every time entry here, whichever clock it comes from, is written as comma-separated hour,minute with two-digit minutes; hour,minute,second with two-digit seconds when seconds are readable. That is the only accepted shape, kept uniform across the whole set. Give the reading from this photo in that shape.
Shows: 4,15
